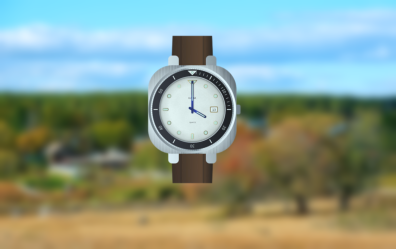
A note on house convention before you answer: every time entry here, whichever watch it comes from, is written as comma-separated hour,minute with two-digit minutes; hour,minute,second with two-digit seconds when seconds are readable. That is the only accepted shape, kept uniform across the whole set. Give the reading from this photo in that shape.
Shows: 4,00
